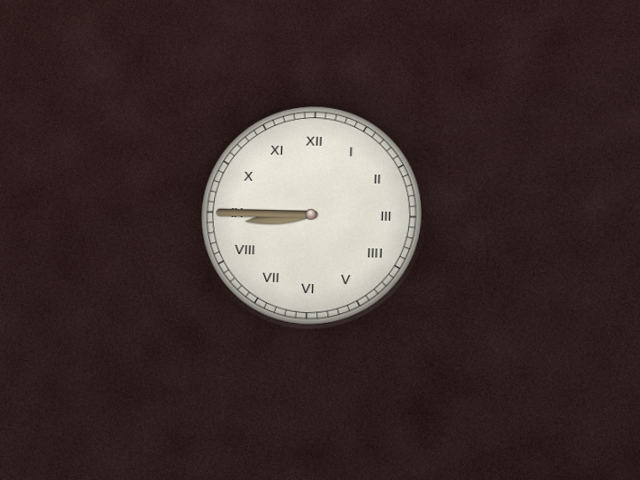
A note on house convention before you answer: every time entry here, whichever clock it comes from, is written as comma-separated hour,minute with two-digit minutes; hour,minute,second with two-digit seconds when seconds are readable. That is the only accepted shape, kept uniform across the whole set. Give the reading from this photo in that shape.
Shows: 8,45
